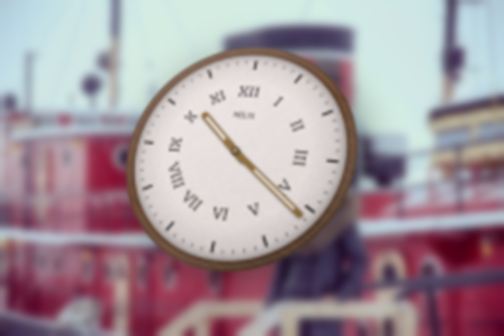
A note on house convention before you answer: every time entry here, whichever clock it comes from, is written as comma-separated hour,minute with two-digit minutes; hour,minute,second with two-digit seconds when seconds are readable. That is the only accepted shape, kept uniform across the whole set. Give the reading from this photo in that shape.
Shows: 10,21
